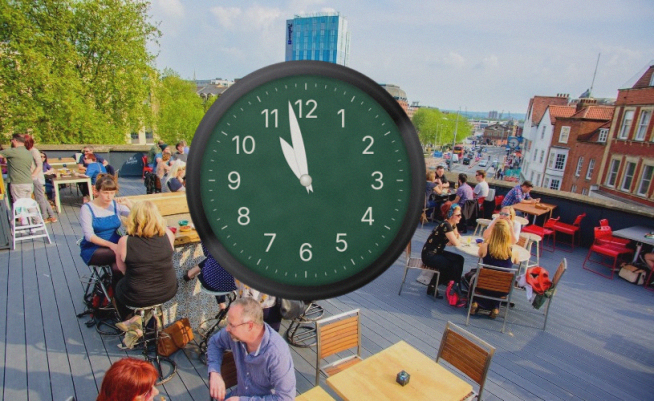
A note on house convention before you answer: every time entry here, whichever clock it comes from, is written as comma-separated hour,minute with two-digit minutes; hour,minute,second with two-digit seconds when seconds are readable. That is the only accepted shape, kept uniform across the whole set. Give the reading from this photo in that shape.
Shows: 10,58
